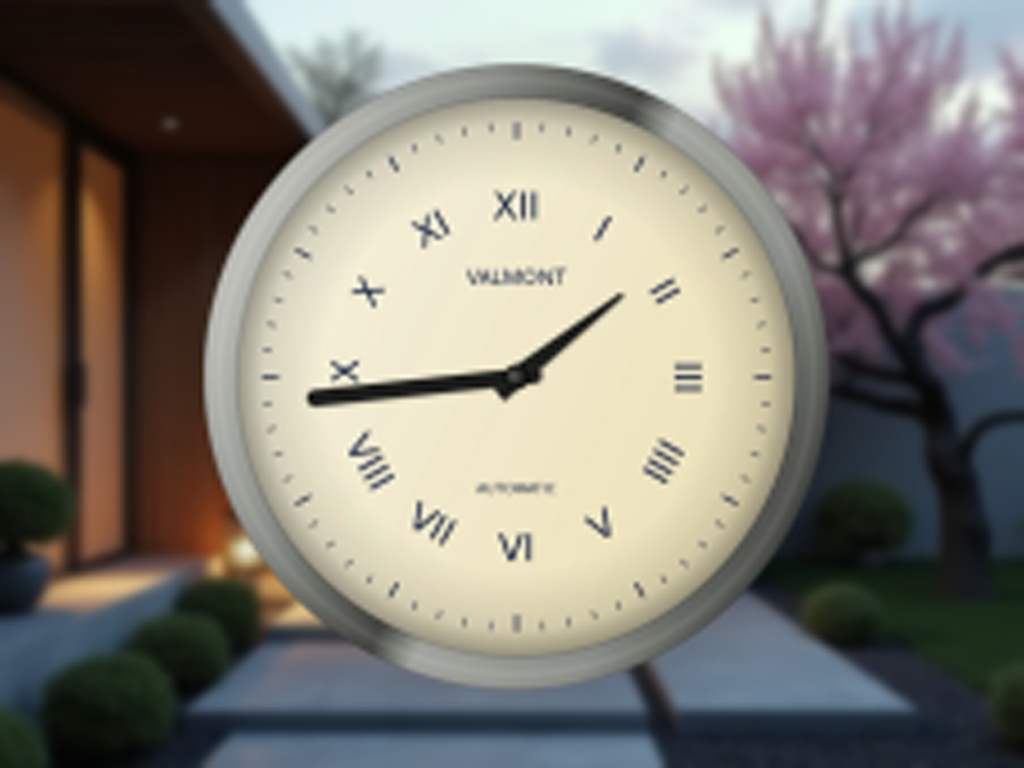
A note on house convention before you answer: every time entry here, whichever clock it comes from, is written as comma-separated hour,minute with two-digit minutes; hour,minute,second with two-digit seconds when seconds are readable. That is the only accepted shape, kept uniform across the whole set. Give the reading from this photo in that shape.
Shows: 1,44
